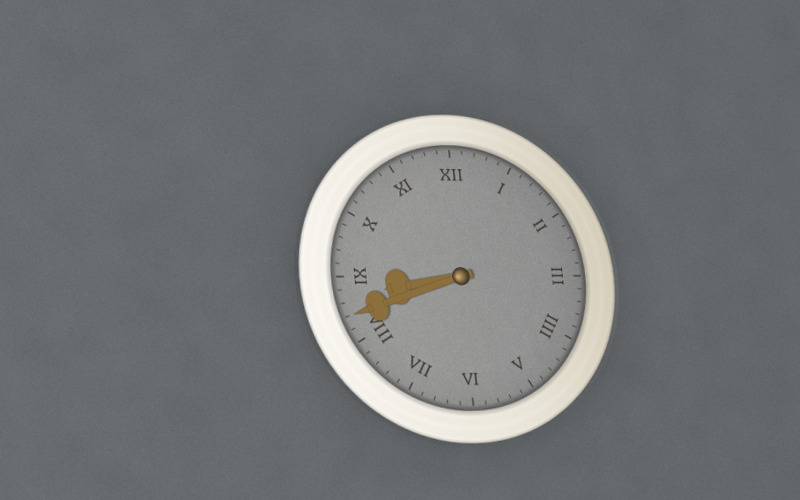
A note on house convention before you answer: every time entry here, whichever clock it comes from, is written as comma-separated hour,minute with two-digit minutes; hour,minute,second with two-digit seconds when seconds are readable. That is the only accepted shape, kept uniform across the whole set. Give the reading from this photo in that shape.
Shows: 8,42
